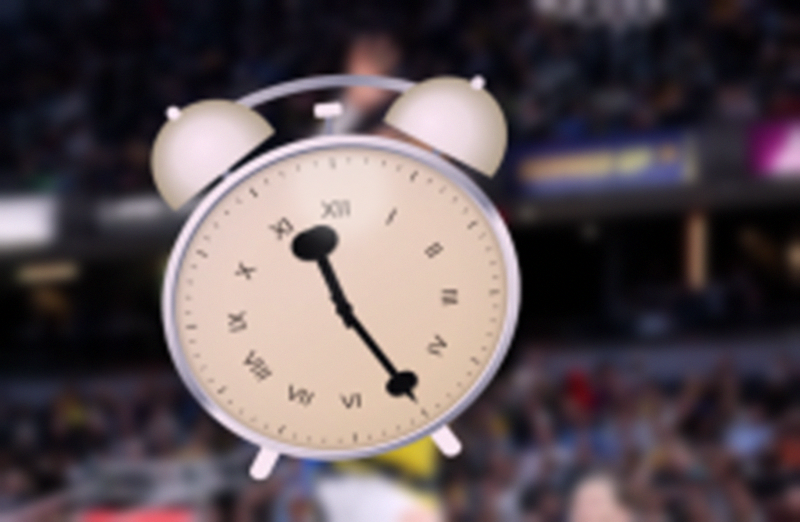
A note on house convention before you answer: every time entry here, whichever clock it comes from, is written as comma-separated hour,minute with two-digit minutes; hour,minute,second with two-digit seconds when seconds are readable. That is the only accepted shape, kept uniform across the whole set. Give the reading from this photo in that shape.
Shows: 11,25
